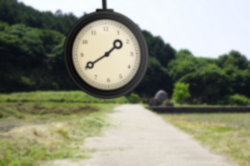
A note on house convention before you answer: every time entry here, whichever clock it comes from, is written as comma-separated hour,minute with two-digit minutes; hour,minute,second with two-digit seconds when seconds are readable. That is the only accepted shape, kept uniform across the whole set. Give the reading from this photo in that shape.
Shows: 1,40
